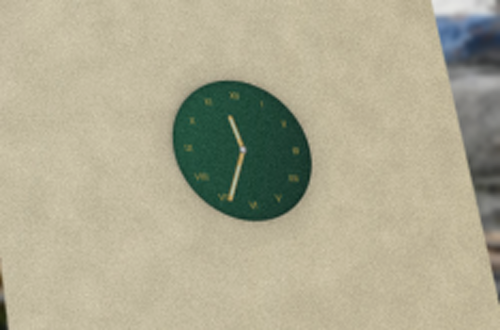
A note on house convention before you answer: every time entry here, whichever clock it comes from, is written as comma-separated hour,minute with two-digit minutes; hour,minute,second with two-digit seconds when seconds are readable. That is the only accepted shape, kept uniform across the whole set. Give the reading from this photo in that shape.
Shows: 11,34
